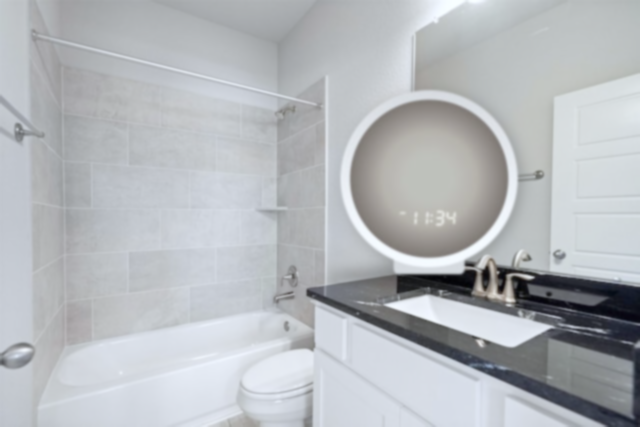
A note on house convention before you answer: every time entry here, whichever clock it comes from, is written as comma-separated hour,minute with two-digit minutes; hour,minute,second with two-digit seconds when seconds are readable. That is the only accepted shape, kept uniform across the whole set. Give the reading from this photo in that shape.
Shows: 11,34
